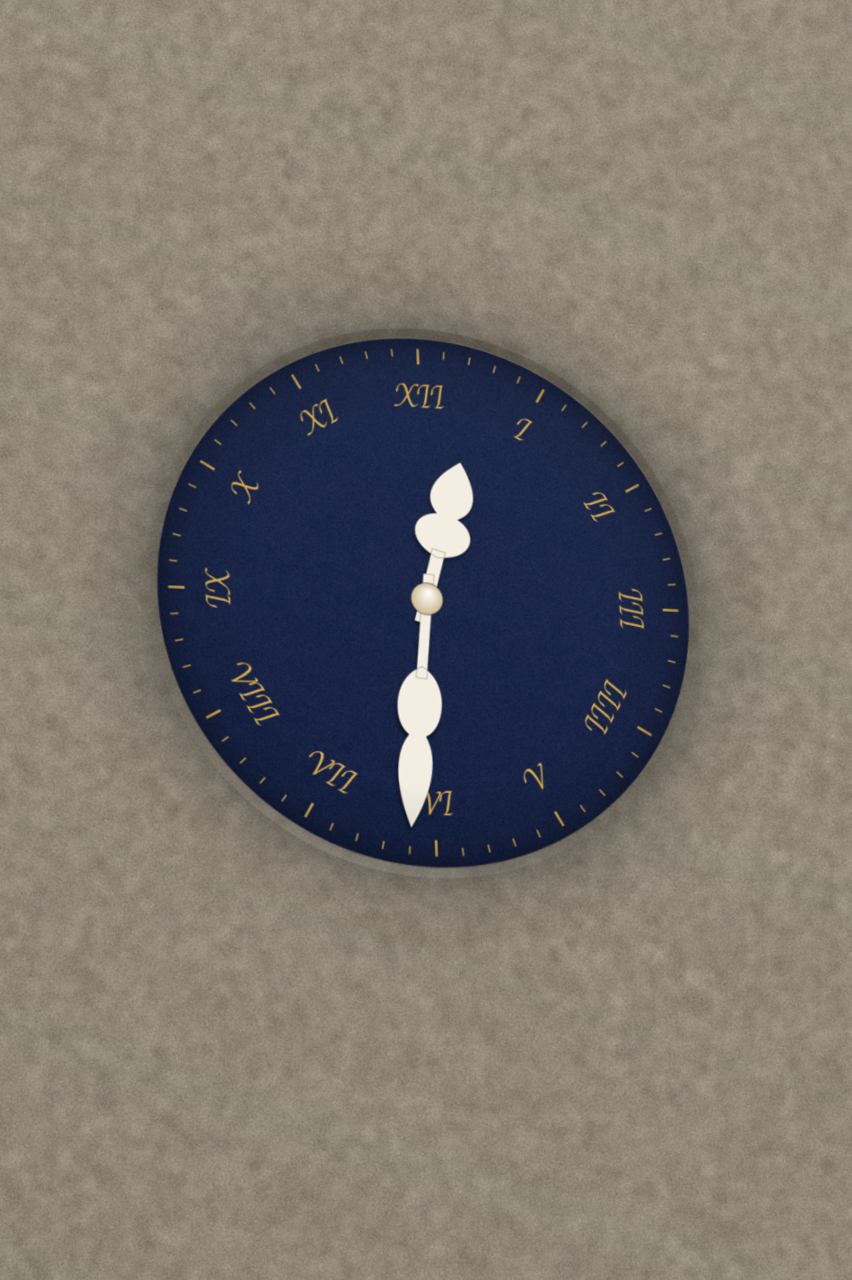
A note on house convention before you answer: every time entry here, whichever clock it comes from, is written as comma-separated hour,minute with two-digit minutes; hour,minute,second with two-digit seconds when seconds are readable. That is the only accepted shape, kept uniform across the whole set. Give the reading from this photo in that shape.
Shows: 12,31
